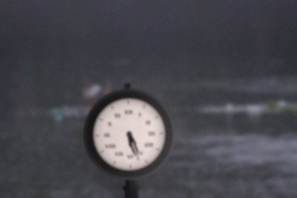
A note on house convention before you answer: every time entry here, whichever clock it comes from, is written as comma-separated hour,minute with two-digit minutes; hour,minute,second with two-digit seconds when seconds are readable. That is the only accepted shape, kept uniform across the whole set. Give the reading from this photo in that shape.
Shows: 5,27
